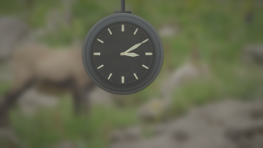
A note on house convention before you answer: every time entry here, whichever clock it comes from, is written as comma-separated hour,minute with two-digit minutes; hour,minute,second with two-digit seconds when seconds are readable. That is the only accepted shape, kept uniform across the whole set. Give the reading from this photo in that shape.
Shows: 3,10
